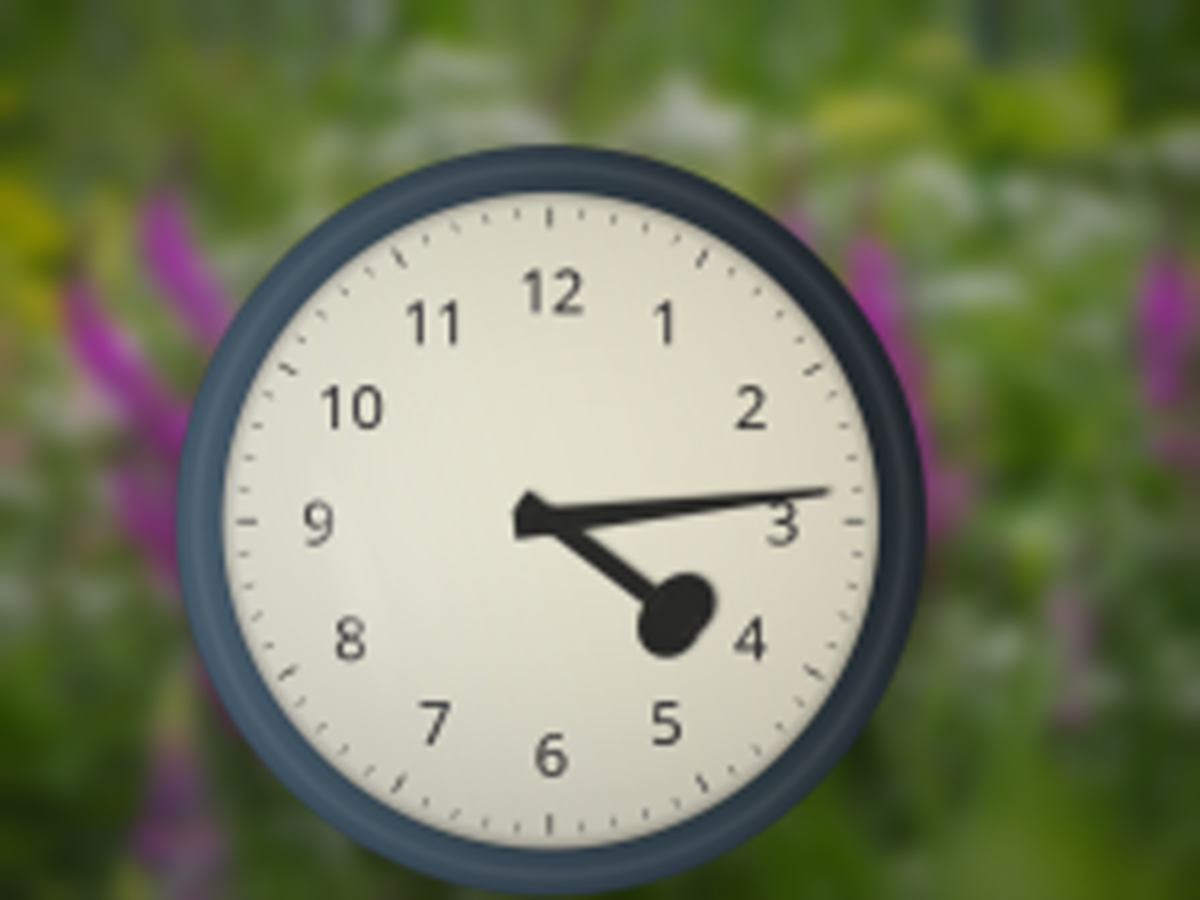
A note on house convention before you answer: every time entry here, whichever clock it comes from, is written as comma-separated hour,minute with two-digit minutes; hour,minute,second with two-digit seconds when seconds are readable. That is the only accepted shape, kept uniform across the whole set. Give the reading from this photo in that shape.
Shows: 4,14
